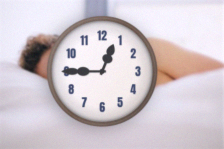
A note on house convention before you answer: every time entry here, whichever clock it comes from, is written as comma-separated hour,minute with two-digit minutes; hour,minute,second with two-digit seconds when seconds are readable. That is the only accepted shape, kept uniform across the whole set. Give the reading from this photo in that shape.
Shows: 12,45
